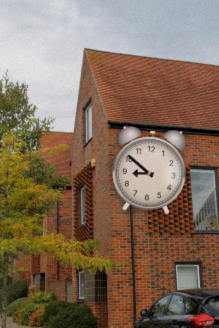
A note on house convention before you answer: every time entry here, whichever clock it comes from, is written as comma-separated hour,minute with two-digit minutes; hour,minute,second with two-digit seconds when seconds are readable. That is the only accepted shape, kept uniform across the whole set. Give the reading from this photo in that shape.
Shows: 8,51
